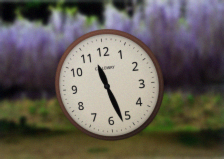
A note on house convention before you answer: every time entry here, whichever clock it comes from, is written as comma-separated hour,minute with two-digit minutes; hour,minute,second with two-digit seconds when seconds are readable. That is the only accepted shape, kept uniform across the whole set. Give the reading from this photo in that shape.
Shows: 11,27
